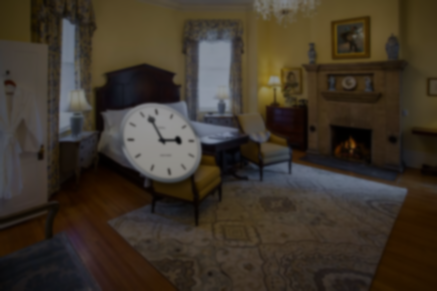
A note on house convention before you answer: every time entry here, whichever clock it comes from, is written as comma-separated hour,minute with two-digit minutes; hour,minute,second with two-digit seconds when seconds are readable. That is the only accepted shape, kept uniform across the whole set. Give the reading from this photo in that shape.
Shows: 2,57
